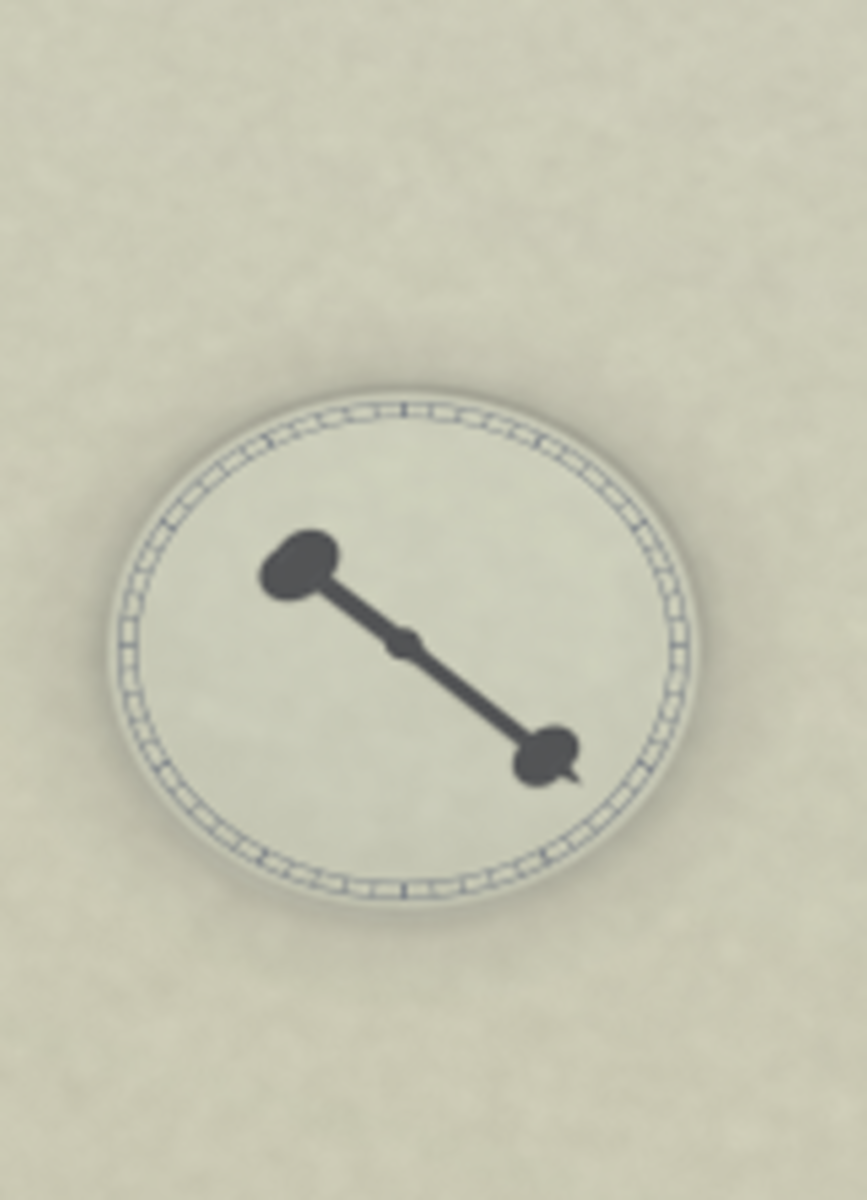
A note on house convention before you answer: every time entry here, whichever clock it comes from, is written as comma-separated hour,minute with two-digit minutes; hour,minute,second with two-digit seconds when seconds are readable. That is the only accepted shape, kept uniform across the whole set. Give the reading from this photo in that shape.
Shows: 10,22
